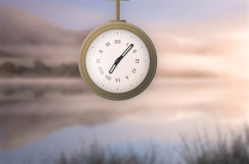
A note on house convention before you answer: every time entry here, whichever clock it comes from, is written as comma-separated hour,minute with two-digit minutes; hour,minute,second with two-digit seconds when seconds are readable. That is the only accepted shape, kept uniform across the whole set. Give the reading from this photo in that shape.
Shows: 7,07
